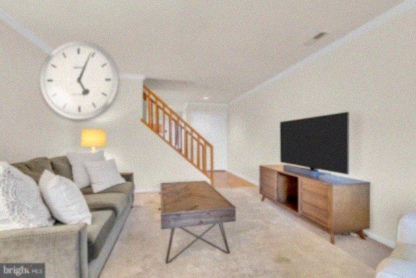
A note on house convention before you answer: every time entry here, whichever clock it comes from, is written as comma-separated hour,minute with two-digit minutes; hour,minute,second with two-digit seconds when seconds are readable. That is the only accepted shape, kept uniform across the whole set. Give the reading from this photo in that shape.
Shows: 5,04
